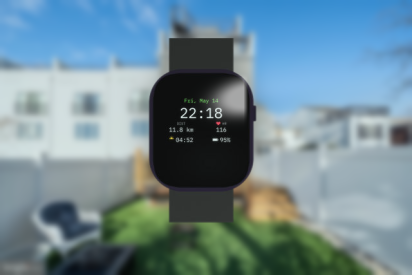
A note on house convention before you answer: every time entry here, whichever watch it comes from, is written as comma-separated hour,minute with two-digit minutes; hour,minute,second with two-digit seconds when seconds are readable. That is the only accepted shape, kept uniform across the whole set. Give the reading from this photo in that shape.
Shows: 22,18
